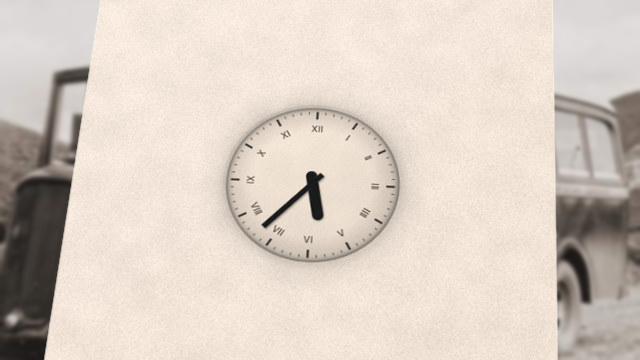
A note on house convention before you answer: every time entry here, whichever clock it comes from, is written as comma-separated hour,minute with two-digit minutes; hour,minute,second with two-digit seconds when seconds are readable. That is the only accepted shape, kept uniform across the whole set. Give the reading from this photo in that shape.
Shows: 5,37
